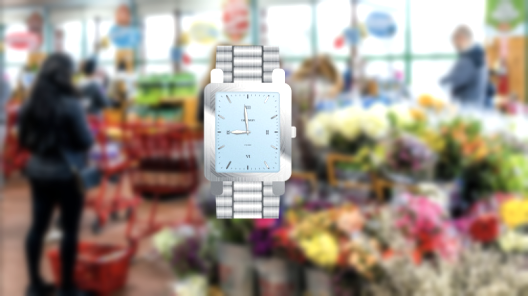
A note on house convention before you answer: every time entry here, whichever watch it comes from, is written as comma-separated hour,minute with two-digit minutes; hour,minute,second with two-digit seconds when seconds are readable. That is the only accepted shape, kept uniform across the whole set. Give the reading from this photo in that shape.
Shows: 8,59
